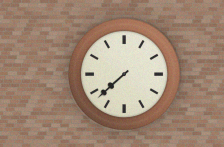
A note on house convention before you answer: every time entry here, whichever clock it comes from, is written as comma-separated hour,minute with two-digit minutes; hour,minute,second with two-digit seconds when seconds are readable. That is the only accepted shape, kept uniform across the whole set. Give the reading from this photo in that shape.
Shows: 7,38
